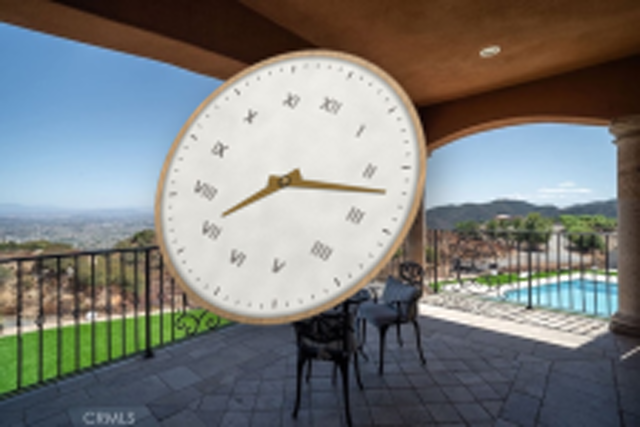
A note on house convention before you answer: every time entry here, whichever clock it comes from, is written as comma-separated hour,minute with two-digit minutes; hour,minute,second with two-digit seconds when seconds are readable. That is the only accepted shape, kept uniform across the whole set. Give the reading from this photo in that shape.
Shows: 7,12
